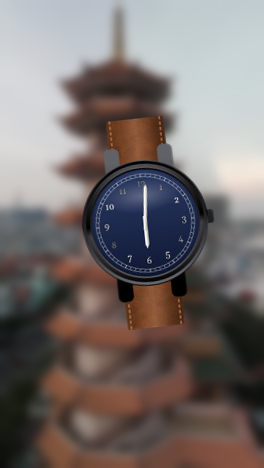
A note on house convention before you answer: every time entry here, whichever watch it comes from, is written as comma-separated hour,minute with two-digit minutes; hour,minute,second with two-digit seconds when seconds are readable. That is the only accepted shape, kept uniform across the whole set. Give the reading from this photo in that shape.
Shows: 6,01
